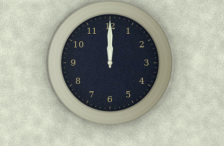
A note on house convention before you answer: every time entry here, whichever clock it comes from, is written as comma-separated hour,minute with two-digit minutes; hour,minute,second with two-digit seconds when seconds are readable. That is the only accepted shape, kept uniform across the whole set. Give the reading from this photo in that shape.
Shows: 12,00
